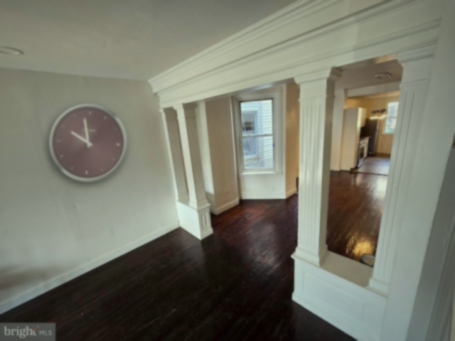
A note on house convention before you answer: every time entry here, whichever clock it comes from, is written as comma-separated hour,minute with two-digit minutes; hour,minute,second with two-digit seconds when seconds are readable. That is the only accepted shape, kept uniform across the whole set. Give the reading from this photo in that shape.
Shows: 9,58
